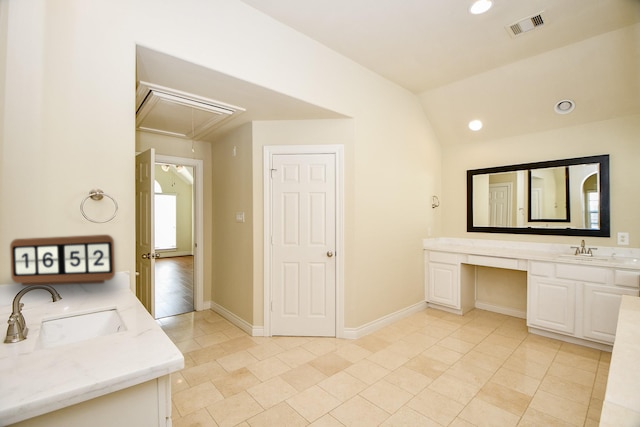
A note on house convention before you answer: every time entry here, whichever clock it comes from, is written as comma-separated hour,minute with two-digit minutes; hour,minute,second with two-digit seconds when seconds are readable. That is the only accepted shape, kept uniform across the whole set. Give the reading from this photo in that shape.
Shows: 16,52
